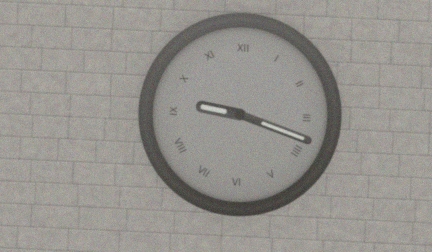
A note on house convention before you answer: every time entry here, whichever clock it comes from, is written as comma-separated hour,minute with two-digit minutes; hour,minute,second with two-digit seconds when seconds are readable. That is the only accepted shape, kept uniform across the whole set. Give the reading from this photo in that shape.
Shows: 9,18
